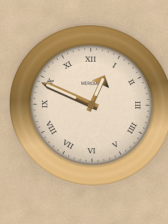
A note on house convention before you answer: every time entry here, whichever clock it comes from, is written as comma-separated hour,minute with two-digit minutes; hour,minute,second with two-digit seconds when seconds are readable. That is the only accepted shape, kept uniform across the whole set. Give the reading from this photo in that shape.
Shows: 12,49
